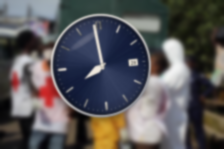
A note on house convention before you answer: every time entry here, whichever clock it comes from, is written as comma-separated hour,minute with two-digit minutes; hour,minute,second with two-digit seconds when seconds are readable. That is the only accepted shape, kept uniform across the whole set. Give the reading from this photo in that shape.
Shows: 7,59
